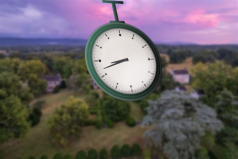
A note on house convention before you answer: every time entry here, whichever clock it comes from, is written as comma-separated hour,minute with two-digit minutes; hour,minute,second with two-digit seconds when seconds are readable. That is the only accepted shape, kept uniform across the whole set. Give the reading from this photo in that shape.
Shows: 8,42
